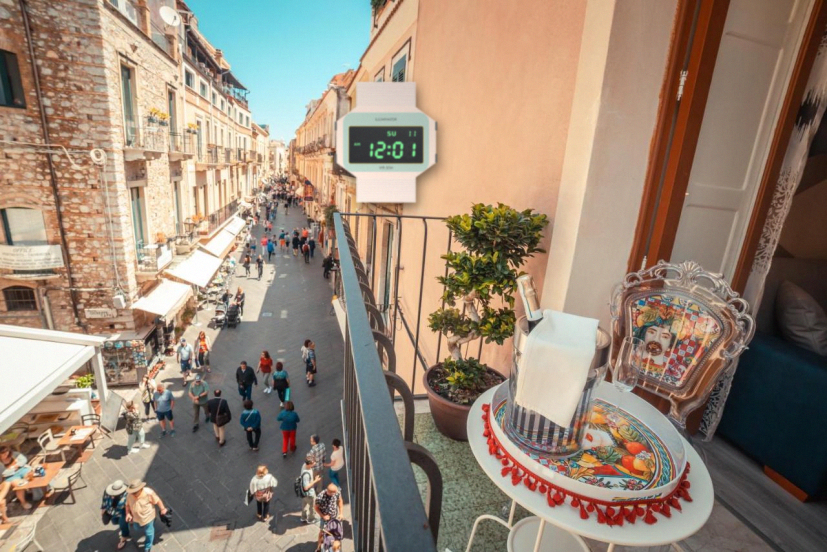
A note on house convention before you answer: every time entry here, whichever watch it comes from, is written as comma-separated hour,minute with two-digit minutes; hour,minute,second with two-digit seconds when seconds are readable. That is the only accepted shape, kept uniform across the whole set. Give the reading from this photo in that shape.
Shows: 12,01
